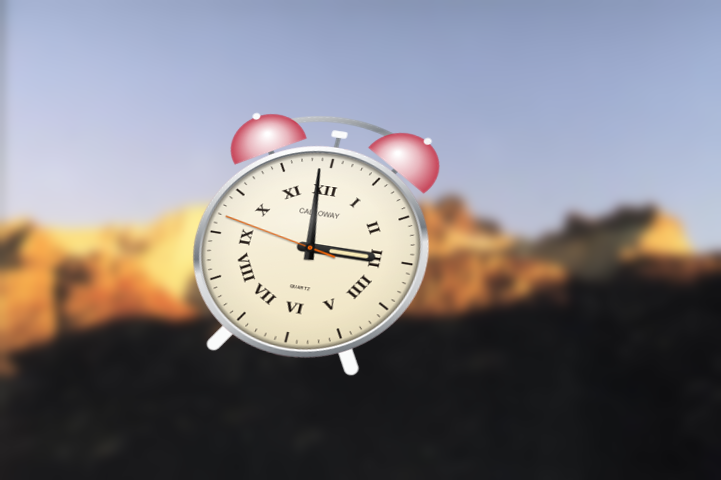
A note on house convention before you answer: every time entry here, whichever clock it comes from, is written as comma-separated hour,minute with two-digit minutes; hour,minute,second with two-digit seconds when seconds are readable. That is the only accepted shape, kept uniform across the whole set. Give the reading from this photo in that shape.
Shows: 2,58,47
